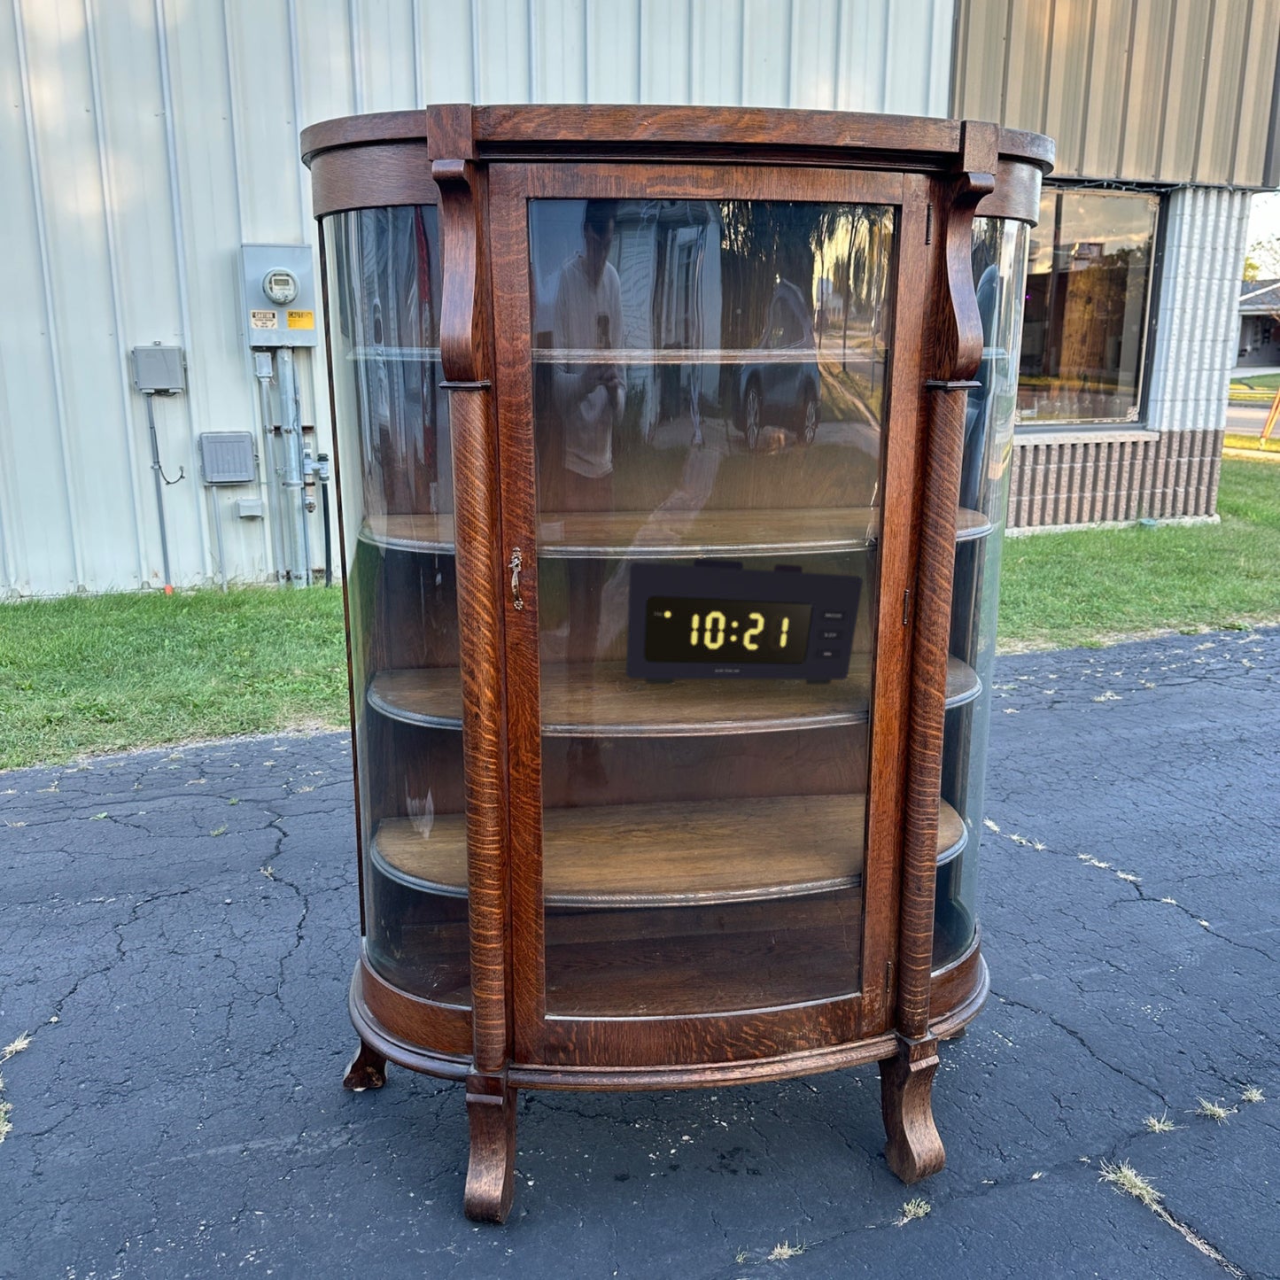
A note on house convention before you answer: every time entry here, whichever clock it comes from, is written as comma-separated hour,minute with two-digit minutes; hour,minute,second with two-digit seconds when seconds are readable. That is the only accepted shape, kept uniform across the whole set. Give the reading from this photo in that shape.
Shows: 10,21
